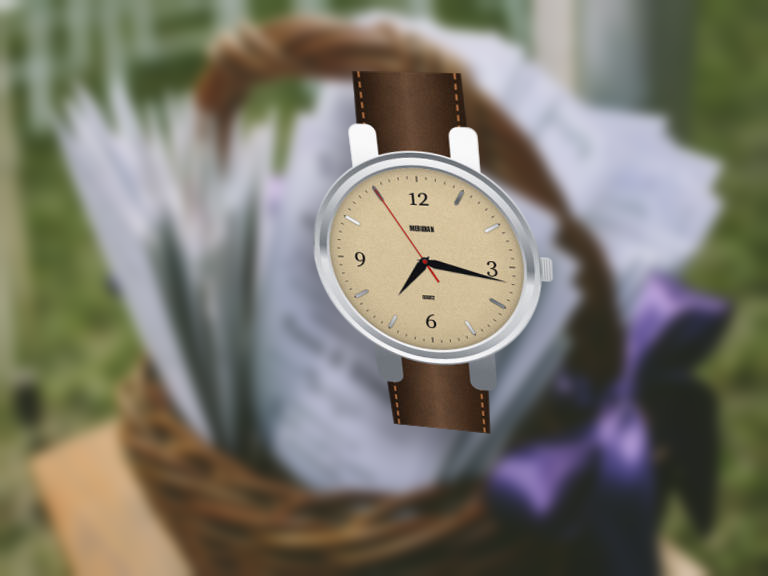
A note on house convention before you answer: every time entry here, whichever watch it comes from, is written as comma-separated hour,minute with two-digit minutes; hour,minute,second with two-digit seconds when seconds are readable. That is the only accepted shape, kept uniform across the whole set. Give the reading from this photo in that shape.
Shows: 7,16,55
